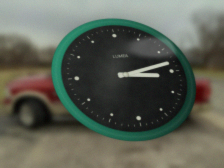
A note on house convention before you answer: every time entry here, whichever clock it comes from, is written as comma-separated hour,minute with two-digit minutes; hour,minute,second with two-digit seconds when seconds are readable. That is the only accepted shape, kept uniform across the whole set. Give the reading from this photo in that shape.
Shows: 3,13
